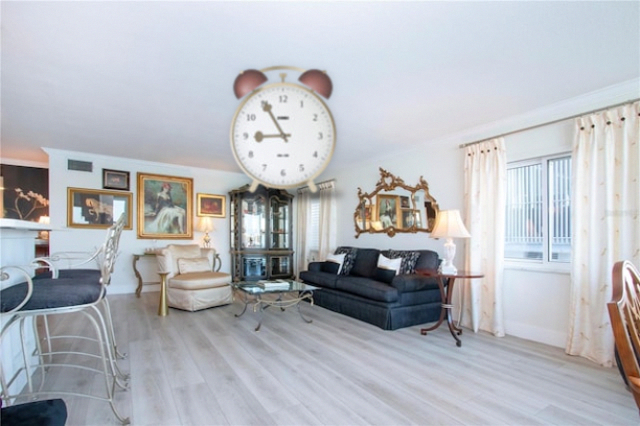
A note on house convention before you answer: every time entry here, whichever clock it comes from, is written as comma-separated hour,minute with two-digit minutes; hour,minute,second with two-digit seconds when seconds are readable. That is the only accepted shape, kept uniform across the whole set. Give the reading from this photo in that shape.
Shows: 8,55
